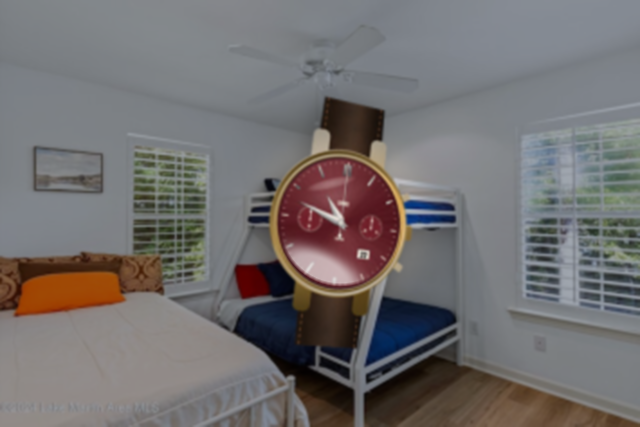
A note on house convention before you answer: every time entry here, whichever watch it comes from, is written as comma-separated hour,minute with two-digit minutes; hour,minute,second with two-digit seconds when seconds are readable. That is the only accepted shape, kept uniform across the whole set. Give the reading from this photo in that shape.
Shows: 10,48
